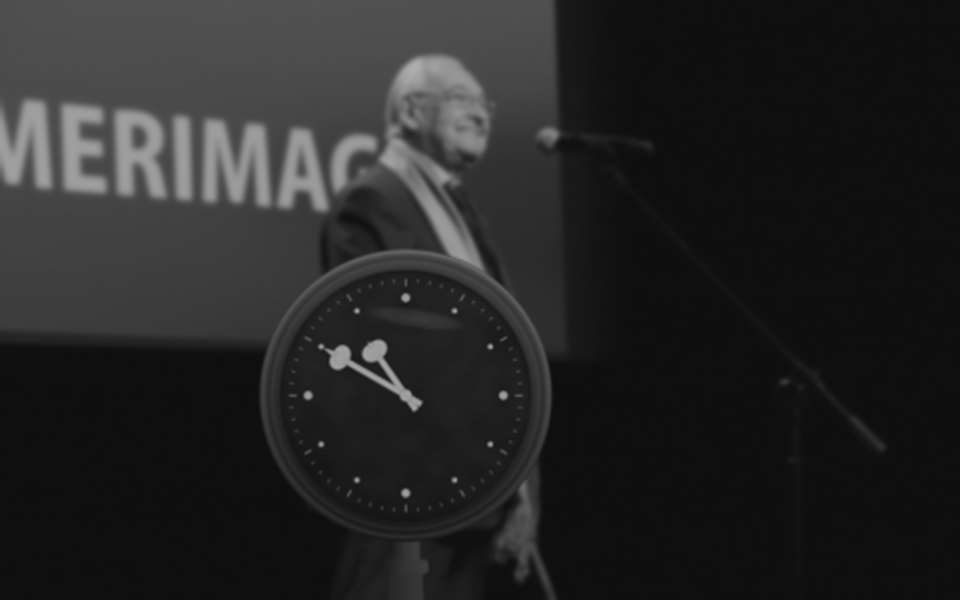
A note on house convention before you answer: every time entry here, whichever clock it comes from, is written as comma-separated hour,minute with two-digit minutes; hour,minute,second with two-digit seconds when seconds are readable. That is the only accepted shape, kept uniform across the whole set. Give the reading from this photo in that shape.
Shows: 10,50
